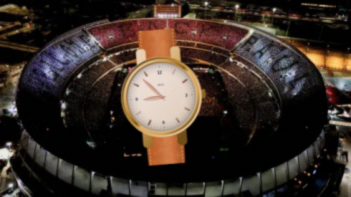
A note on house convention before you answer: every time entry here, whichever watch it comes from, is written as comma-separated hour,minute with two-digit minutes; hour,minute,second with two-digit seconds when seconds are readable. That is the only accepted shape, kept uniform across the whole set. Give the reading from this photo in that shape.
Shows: 8,53
